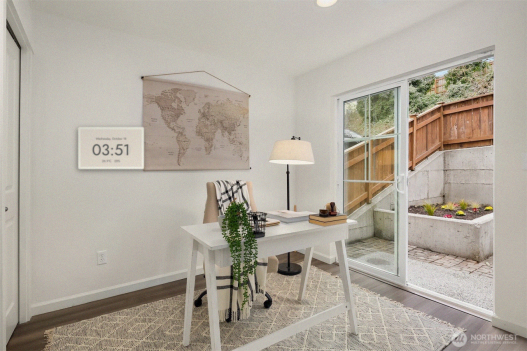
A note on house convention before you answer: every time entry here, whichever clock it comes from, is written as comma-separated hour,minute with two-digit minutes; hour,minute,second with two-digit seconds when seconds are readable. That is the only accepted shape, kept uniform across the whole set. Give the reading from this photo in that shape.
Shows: 3,51
